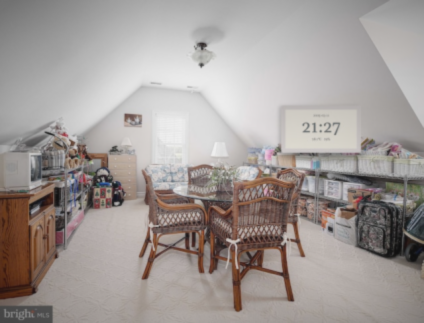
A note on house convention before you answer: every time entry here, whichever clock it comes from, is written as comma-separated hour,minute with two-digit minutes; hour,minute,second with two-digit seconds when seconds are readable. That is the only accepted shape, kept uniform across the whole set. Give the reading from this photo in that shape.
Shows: 21,27
